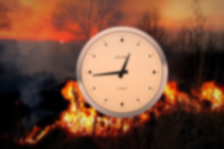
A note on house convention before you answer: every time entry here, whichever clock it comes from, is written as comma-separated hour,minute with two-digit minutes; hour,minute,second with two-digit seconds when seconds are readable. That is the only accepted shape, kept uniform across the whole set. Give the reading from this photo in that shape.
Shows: 12,44
